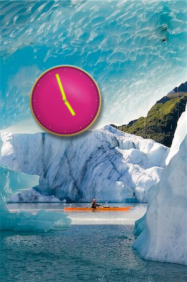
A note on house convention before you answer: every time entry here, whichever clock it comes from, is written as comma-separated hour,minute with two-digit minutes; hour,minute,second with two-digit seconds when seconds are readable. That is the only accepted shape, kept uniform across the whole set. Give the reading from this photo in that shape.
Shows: 4,57
